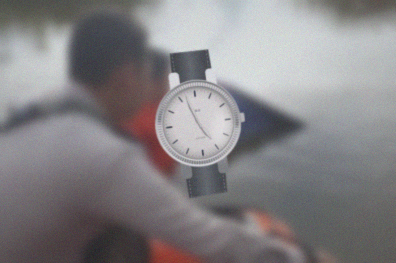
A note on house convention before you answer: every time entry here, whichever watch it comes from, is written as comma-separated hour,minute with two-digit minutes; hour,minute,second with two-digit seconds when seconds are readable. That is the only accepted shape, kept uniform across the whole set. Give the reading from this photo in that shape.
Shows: 4,57
